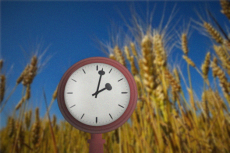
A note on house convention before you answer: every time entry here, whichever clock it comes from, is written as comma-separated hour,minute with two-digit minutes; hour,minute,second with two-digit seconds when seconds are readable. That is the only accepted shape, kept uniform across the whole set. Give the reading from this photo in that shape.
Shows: 2,02
